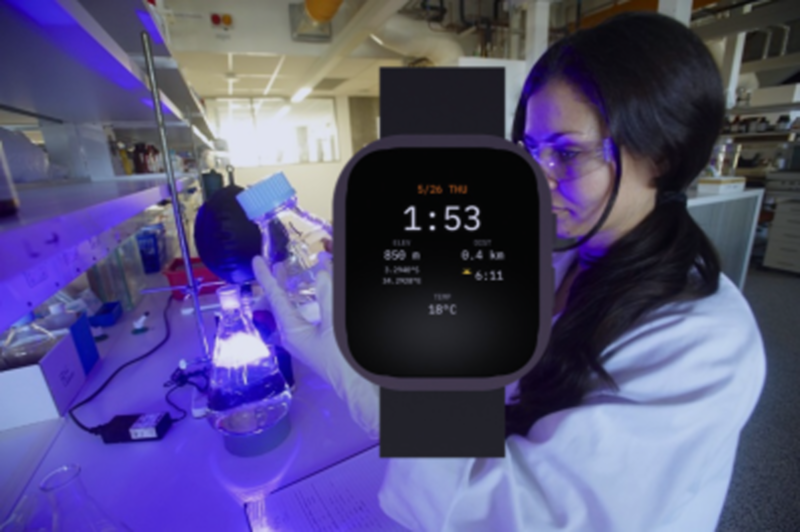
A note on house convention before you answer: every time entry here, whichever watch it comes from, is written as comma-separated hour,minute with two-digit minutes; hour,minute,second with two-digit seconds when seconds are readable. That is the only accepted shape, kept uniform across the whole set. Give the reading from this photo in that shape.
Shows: 1,53
